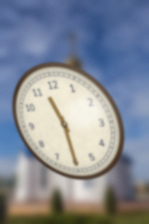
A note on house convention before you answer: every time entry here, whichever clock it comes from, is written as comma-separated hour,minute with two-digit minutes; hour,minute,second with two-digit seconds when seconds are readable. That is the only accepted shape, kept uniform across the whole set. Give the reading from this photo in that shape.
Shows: 11,30
